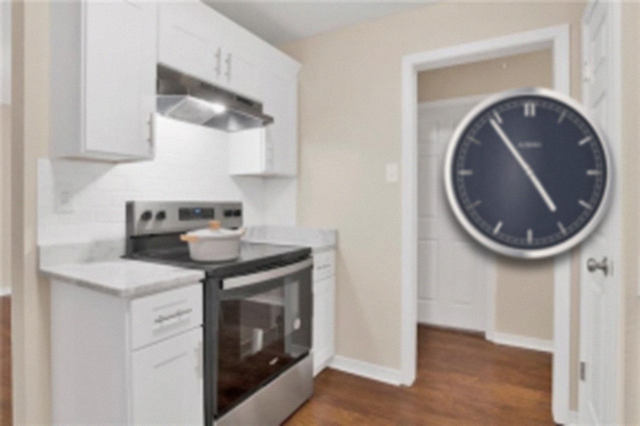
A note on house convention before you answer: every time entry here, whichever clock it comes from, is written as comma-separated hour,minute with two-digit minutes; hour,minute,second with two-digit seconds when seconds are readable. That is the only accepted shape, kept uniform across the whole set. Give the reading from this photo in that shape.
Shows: 4,54
